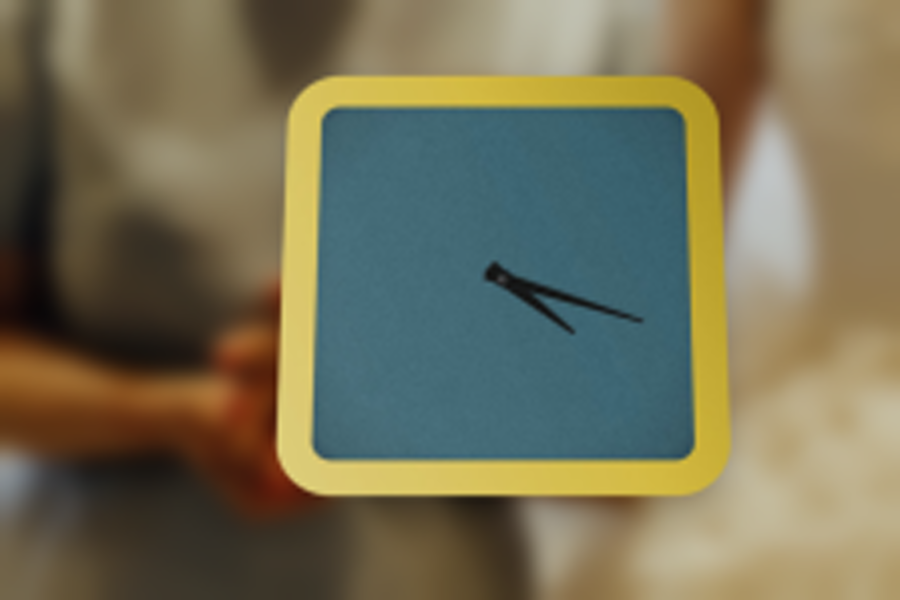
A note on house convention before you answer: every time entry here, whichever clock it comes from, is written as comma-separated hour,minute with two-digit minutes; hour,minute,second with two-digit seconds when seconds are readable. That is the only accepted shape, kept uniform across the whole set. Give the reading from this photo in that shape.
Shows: 4,18
